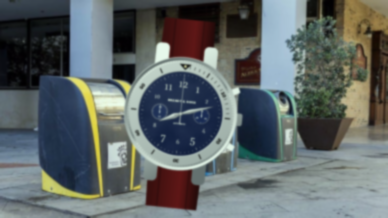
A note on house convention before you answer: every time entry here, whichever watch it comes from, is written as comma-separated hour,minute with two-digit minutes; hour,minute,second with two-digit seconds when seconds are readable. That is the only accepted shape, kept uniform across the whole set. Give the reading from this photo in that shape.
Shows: 8,12
